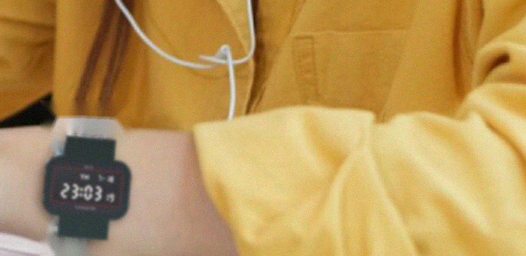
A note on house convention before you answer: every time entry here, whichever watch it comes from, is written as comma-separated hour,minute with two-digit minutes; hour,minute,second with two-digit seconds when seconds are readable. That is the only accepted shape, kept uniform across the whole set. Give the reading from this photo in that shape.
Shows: 23,03
